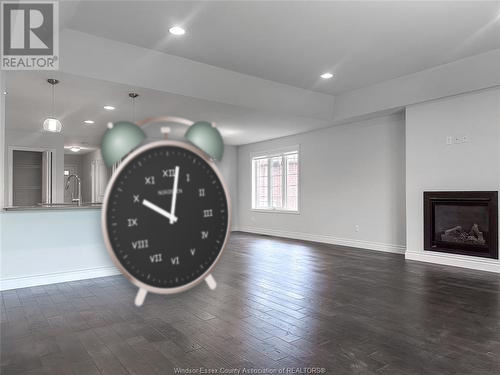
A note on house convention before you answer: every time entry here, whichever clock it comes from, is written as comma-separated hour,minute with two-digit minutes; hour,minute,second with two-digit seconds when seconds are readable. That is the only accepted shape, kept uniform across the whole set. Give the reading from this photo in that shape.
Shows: 10,02
